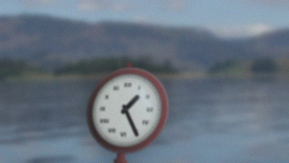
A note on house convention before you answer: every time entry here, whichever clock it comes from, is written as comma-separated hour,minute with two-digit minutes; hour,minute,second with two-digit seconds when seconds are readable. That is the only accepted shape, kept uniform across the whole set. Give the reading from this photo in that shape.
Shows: 1,25
